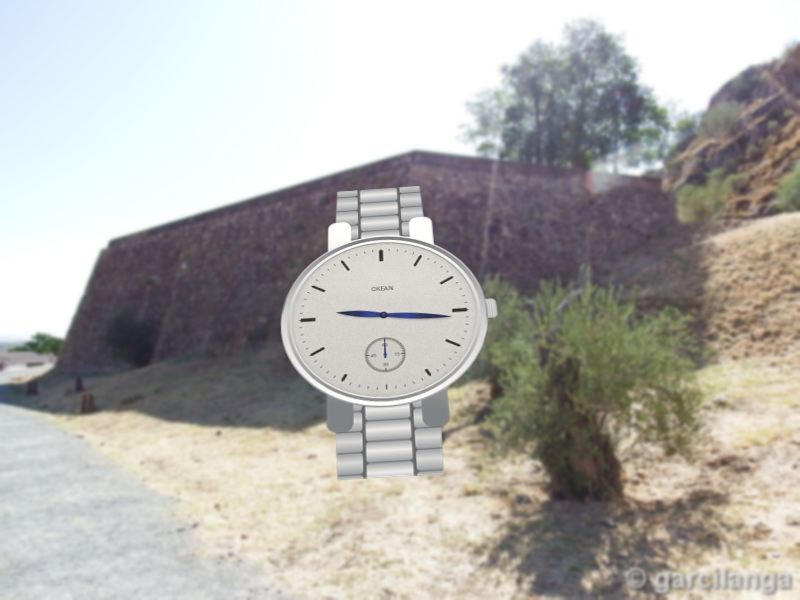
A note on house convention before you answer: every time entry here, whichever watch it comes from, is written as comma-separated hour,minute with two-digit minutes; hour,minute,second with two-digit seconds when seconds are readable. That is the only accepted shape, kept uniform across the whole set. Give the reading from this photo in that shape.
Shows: 9,16
